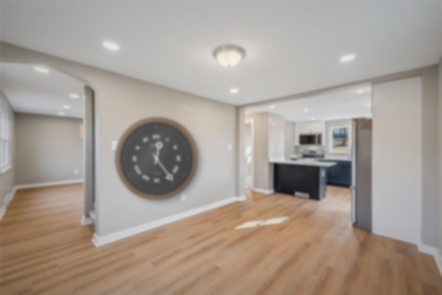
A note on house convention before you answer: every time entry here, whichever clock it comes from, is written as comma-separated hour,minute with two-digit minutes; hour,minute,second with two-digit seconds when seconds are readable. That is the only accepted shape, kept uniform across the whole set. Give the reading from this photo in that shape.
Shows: 12,24
